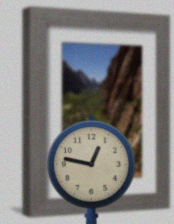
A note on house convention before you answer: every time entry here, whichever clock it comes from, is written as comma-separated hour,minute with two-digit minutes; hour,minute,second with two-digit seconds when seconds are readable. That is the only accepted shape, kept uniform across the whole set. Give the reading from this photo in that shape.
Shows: 12,47
